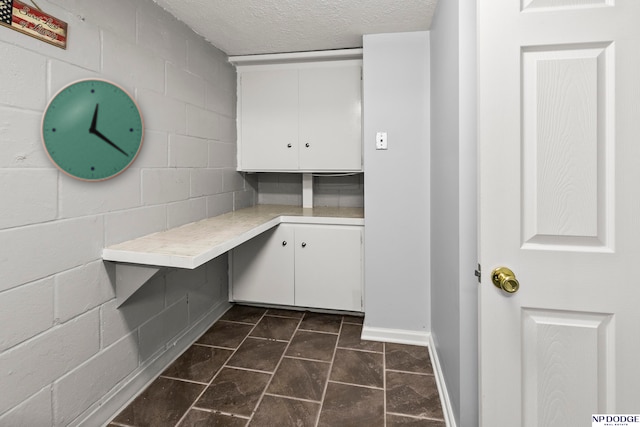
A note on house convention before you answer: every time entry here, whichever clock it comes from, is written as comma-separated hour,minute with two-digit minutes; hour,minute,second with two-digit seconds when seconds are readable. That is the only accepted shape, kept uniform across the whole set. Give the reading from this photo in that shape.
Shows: 12,21
